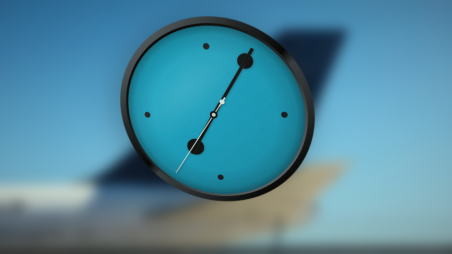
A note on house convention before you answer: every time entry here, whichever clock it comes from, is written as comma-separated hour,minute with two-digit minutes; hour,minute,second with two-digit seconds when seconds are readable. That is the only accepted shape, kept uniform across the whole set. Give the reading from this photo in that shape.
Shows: 7,05,36
